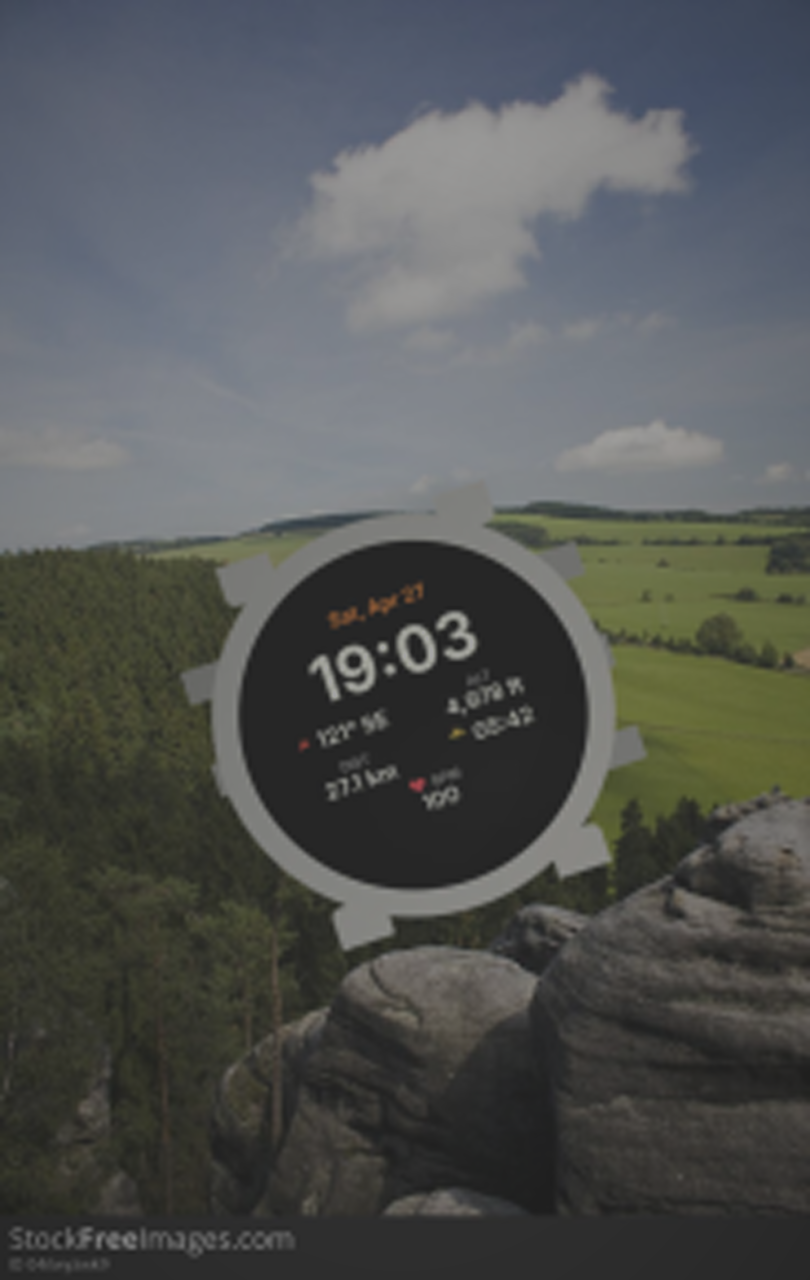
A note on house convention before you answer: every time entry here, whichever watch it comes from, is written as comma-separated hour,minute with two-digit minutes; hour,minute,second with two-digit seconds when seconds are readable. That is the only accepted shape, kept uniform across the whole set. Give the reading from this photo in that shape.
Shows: 19,03
